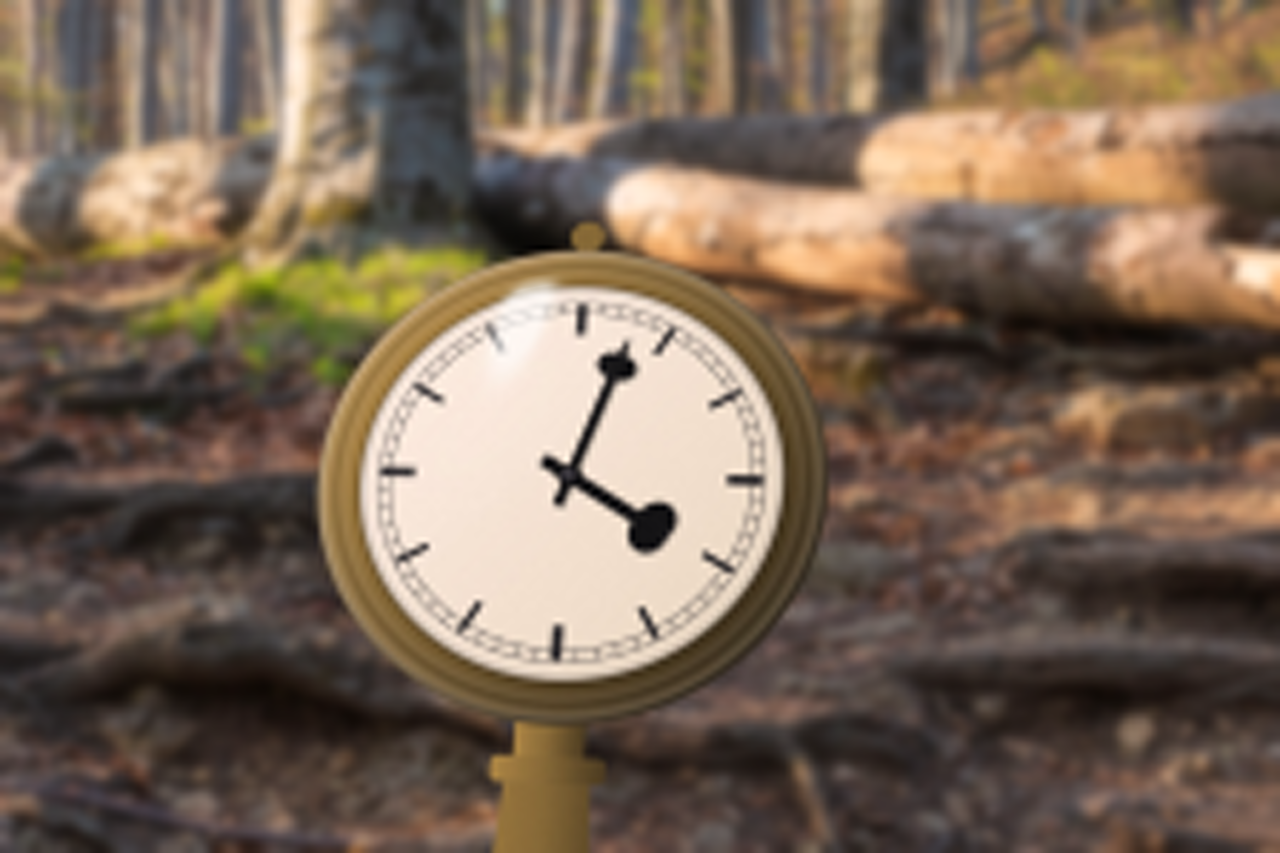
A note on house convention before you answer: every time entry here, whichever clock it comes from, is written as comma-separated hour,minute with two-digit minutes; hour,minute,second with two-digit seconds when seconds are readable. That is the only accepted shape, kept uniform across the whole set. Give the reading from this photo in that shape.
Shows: 4,03
